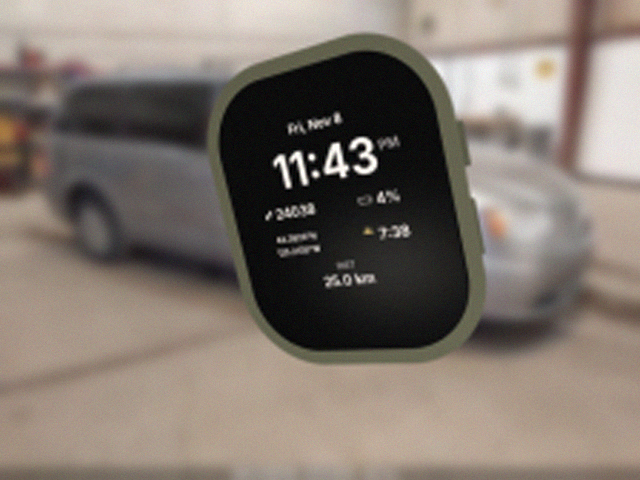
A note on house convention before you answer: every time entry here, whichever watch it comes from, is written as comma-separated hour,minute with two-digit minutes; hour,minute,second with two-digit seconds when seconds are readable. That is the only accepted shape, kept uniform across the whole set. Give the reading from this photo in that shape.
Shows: 11,43
